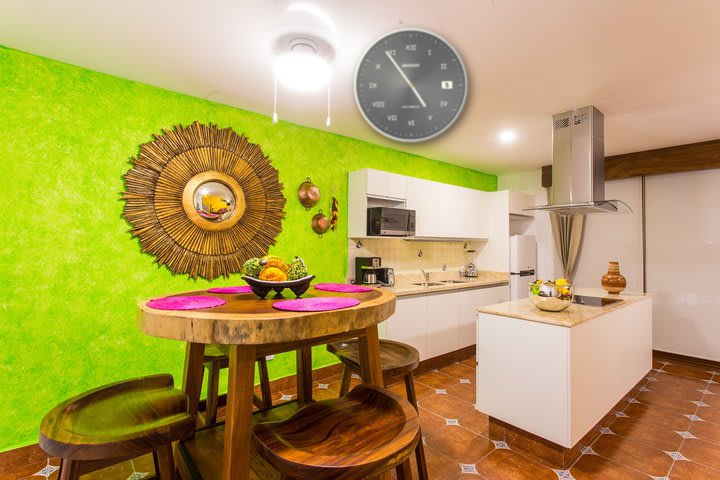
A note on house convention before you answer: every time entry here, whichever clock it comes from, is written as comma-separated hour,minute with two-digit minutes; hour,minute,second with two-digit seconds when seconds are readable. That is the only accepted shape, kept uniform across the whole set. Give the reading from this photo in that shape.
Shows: 4,54
